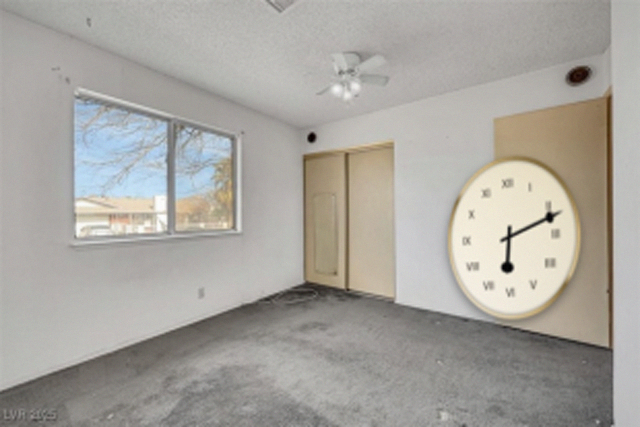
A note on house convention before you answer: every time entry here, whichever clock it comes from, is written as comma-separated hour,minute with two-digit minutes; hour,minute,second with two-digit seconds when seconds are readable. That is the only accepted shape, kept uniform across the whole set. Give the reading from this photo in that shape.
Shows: 6,12
